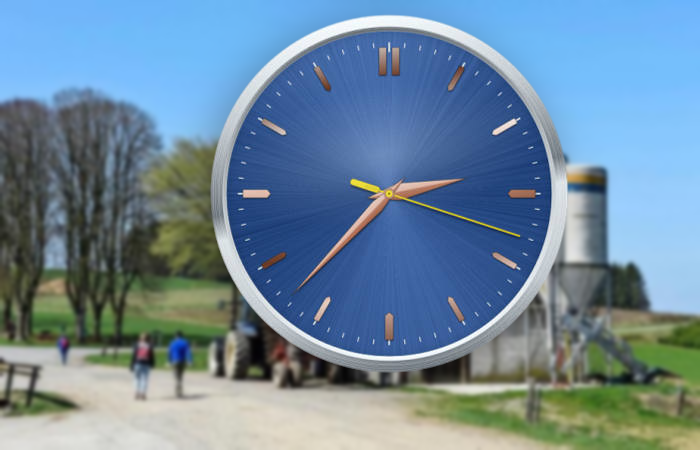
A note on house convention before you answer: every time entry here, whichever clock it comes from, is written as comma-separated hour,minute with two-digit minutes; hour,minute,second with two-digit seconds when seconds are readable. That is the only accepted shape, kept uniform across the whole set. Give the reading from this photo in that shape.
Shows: 2,37,18
